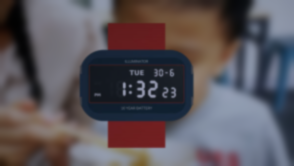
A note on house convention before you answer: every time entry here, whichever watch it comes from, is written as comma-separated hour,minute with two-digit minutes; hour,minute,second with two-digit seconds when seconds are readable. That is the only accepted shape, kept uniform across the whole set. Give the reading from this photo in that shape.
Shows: 1,32,23
